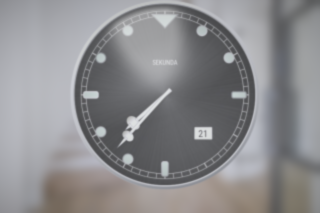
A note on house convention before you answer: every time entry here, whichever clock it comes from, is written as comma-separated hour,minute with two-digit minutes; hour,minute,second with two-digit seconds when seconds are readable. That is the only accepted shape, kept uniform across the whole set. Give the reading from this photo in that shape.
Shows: 7,37
